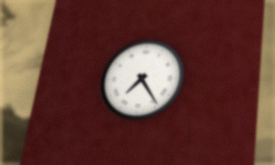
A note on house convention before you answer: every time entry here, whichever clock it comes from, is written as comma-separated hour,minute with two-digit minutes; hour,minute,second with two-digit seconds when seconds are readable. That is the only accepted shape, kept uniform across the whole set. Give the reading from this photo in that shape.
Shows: 7,24
